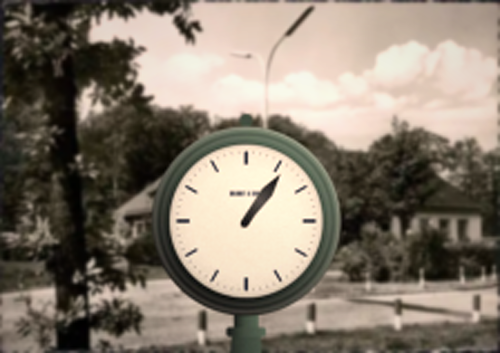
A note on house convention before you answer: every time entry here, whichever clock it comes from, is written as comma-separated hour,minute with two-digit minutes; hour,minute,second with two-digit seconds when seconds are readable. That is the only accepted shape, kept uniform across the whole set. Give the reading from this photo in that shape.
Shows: 1,06
